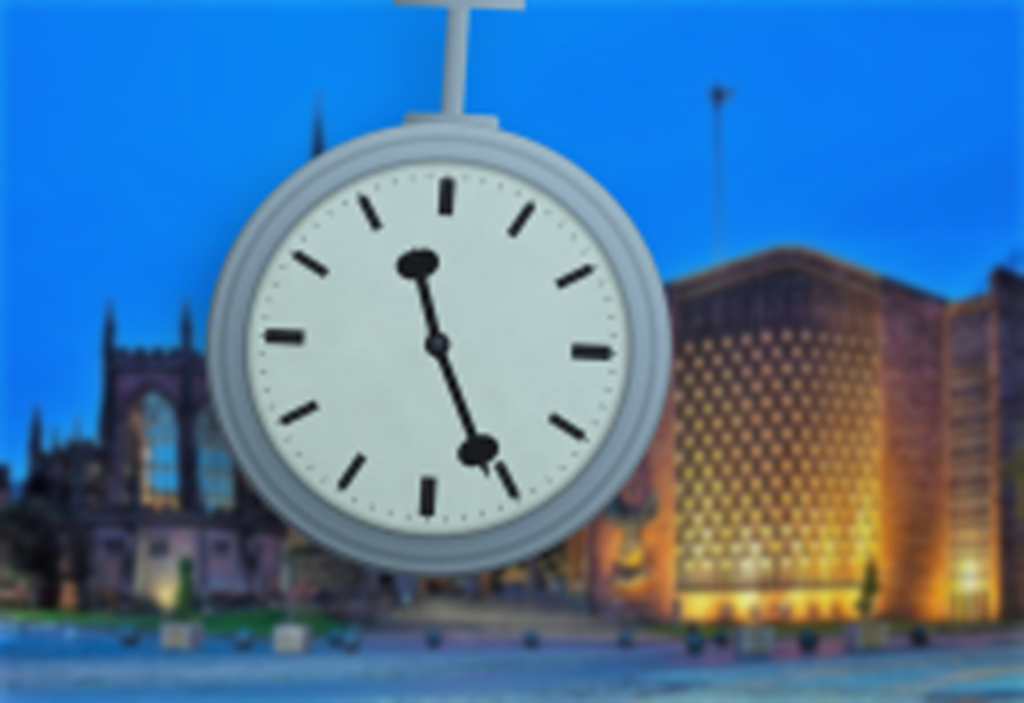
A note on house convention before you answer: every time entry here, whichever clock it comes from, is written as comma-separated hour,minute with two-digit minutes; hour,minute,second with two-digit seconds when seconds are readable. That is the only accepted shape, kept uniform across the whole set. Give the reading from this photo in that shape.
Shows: 11,26
